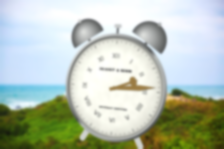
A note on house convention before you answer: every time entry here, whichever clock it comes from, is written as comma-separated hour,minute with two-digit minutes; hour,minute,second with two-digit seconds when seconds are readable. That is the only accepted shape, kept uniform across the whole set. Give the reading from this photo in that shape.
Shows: 2,14
